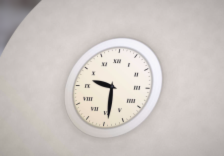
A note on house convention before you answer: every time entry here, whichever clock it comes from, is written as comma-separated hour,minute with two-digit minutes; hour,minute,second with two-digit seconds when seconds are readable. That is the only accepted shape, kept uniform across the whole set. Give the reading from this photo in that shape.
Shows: 9,29
